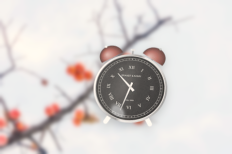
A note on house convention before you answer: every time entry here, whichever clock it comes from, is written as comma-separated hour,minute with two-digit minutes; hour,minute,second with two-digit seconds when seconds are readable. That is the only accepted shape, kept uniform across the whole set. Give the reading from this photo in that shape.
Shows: 10,33
